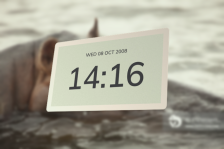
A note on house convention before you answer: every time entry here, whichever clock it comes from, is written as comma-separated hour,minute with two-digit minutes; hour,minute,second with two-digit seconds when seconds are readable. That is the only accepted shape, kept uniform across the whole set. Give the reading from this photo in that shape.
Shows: 14,16
